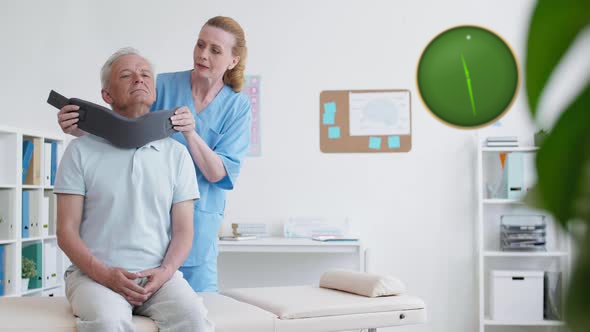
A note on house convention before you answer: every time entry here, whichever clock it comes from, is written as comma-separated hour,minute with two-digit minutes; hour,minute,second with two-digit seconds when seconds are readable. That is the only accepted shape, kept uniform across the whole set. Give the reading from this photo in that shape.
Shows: 11,28
